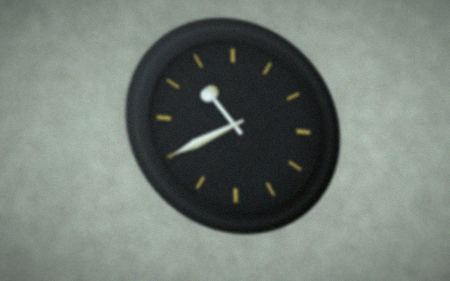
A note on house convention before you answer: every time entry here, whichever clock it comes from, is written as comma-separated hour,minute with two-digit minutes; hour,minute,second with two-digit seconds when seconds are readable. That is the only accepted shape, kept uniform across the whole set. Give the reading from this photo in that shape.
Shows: 10,40
